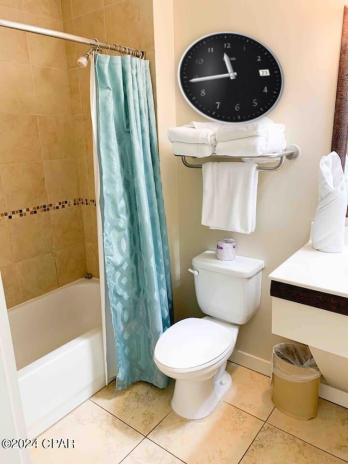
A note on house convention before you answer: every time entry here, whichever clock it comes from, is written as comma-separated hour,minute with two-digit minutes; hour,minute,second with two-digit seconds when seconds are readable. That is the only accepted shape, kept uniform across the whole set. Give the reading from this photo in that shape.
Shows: 11,44
